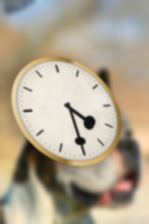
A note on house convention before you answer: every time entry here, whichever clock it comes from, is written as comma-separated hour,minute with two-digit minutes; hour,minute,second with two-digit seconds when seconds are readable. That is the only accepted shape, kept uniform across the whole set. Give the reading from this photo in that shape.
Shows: 4,30
